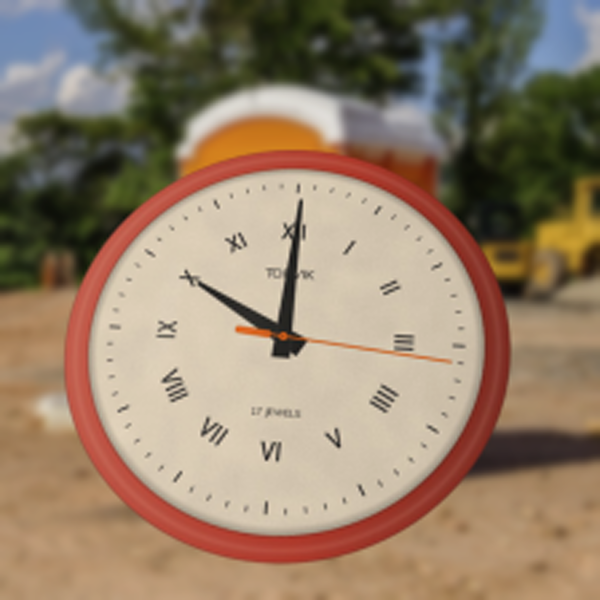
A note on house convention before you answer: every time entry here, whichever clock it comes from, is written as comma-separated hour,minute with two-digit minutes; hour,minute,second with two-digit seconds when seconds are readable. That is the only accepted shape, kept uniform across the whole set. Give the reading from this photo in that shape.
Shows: 10,00,16
